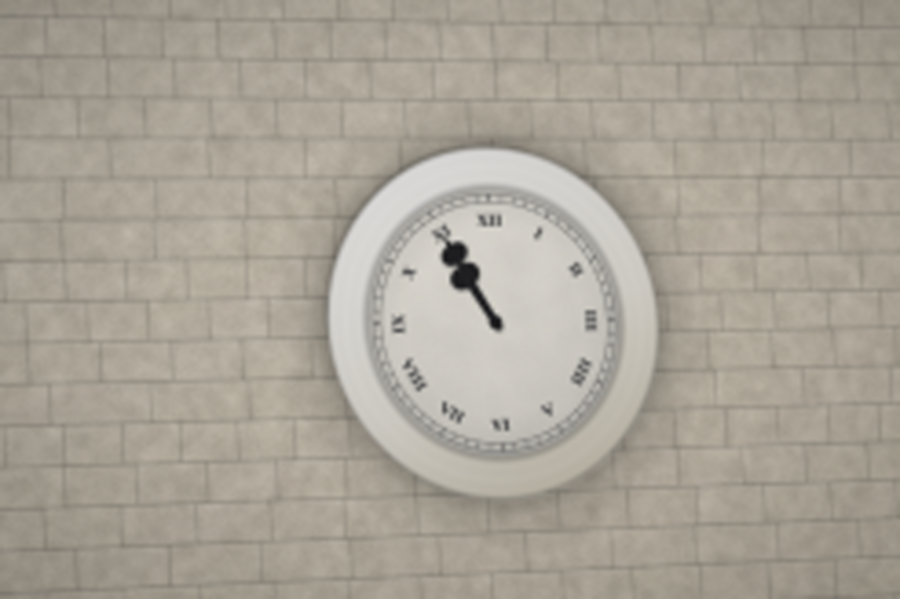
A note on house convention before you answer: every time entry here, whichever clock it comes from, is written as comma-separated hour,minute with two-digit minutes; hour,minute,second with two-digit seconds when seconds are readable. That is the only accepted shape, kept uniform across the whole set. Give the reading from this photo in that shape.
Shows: 10,55
